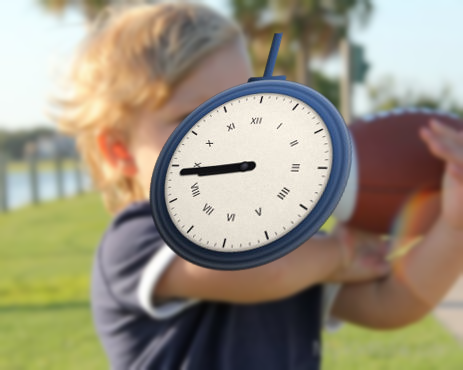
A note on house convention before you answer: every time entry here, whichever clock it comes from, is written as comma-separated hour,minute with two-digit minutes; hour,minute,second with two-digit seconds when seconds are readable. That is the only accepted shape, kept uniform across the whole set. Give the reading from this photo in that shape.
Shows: 8,44
